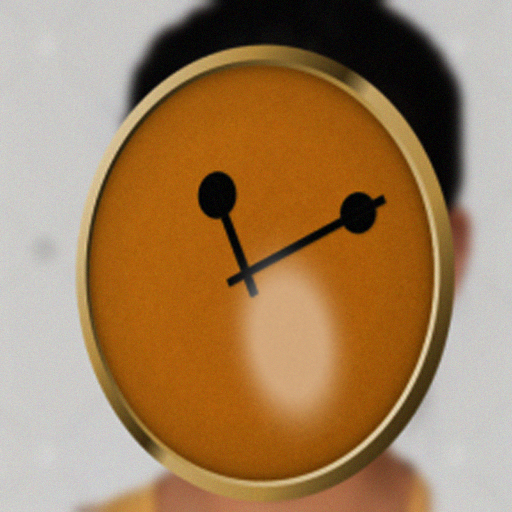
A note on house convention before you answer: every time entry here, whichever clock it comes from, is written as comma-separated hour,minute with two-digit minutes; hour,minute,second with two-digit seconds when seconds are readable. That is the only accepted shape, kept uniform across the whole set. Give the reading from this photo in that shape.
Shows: 11,11
